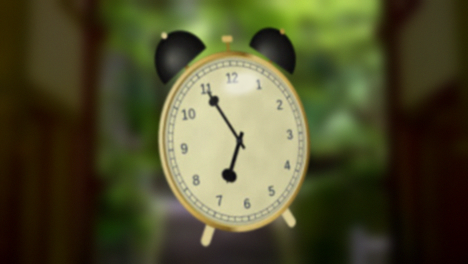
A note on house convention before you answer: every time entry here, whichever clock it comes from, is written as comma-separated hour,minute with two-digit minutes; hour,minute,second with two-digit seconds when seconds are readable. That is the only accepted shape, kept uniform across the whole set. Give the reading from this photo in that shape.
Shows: 6,55
